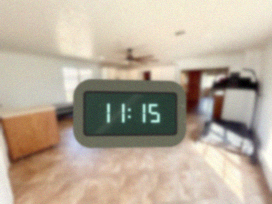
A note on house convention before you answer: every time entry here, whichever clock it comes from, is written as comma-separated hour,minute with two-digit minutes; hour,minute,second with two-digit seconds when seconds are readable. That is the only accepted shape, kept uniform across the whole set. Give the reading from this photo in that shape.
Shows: 11,15
